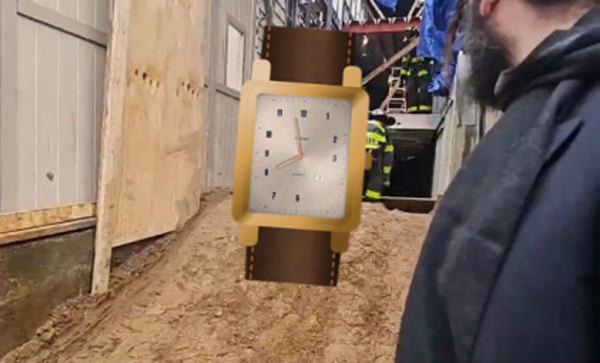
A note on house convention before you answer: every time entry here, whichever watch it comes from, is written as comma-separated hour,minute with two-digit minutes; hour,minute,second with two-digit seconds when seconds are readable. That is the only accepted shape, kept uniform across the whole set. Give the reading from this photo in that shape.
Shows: 7,58
